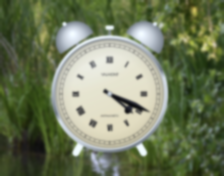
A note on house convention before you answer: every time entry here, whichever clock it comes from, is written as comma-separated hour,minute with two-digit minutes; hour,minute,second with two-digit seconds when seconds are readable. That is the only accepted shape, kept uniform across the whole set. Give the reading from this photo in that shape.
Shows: 4,19
